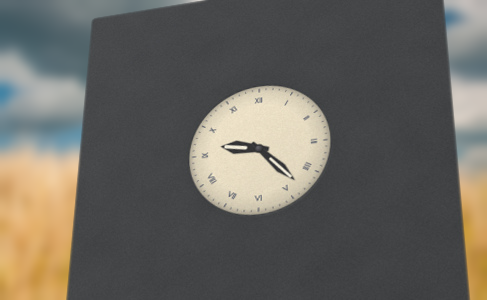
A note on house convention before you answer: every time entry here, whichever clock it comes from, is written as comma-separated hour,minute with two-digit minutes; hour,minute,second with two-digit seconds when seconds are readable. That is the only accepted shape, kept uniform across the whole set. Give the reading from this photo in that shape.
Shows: 9,23
